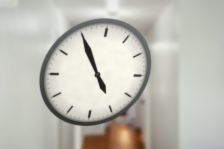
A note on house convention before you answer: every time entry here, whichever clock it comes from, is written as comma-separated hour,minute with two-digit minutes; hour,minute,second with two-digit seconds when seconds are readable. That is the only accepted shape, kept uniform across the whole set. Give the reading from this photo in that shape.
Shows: 4,55
